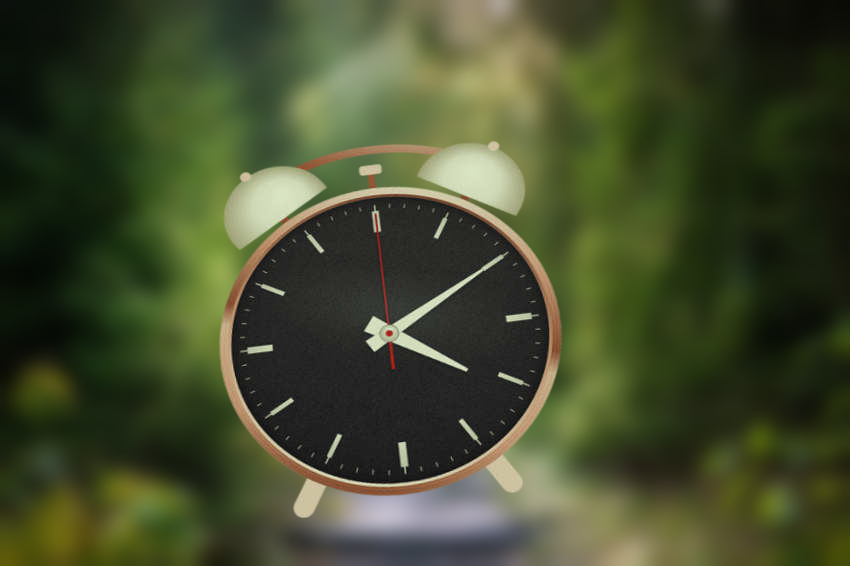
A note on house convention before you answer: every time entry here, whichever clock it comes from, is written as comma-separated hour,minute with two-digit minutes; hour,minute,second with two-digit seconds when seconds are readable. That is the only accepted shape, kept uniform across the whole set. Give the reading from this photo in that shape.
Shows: 4,10,00
